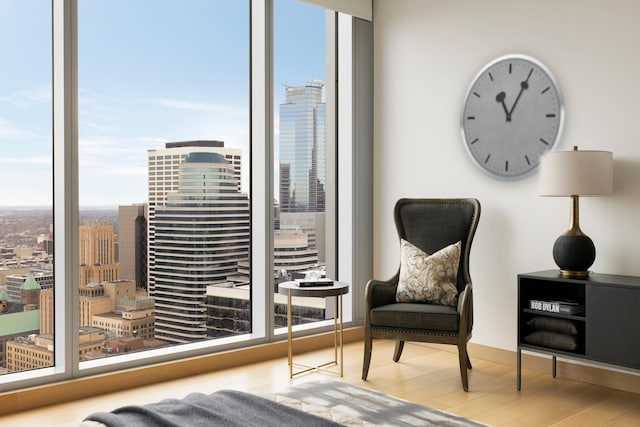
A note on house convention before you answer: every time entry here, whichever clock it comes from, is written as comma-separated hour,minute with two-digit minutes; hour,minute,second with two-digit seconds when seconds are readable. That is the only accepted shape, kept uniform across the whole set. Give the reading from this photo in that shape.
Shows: 11,05
